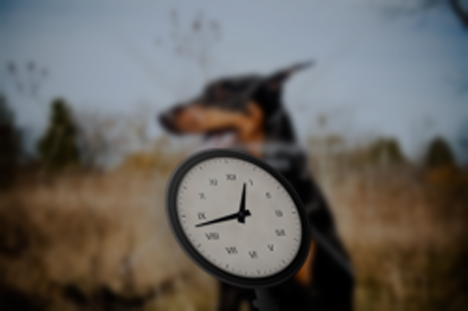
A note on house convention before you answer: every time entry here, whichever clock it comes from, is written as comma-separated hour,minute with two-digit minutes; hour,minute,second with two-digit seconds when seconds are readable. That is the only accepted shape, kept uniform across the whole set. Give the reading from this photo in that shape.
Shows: 12,43
